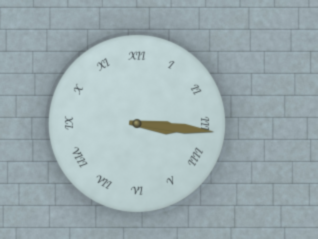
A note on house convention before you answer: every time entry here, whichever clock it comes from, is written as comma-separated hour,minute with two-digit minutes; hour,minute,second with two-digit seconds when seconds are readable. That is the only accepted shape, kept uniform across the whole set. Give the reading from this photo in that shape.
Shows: 3,16
